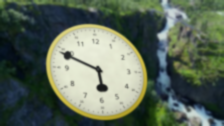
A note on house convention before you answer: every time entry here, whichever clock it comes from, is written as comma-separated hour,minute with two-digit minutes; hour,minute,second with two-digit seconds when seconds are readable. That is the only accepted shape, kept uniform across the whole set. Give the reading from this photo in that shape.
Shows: 5,49
